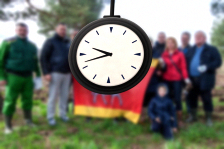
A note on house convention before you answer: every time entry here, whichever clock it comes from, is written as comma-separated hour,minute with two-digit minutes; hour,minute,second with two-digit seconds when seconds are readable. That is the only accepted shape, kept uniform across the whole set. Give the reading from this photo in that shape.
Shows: 9,42
